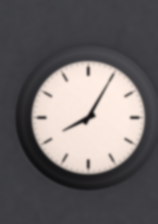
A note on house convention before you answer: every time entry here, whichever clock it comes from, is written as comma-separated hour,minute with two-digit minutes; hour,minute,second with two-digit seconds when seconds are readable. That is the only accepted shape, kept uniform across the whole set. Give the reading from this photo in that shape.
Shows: 8,05
